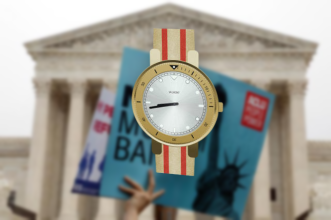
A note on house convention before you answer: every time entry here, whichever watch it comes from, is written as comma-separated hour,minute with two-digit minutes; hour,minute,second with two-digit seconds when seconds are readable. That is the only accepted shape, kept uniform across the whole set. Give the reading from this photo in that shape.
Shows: 8,43
